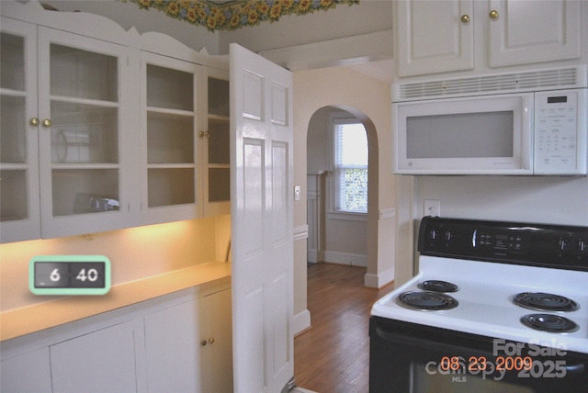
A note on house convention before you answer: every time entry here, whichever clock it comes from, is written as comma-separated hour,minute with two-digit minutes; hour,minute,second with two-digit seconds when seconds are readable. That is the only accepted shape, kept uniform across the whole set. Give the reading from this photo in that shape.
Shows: 6,40
